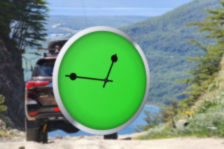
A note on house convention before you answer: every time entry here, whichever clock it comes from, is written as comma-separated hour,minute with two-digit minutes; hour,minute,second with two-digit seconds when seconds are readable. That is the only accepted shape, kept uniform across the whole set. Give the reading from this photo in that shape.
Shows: 12,46
